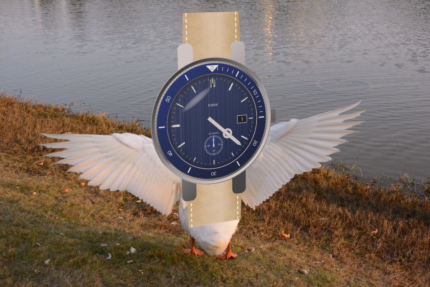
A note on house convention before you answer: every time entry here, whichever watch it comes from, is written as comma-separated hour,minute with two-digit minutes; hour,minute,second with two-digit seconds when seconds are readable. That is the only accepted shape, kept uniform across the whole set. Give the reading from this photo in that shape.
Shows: 4,22
